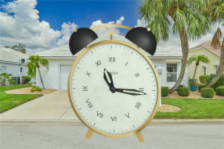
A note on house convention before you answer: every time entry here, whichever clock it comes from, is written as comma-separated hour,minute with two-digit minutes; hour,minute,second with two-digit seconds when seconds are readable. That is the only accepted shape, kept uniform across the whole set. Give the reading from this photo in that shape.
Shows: 11,16
